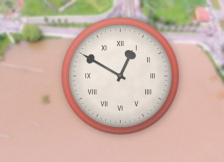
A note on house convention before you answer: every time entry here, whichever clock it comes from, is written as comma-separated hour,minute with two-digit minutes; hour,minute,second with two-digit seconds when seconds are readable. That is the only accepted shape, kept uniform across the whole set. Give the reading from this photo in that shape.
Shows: 12,50
